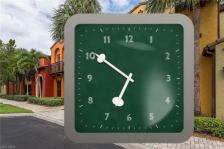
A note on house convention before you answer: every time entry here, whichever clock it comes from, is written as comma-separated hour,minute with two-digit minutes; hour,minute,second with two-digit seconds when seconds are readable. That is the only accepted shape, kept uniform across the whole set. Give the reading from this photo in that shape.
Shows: 6,51
